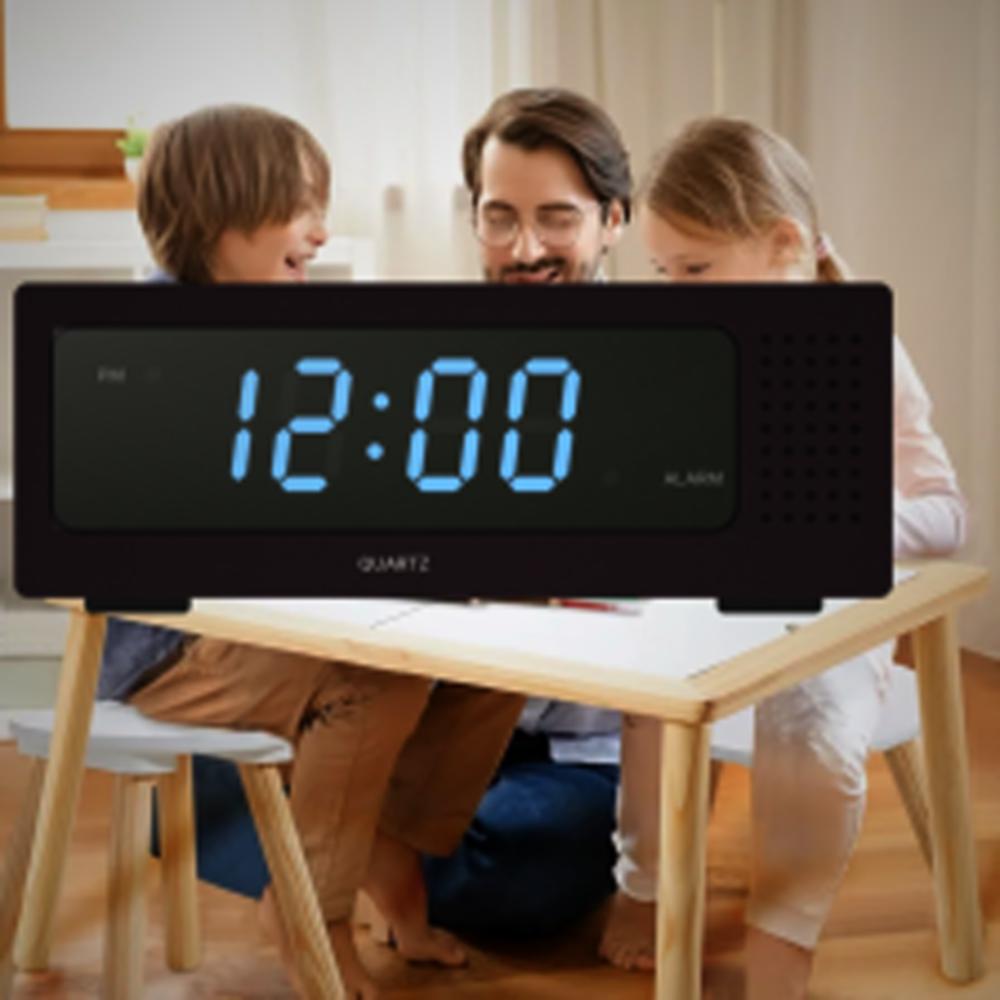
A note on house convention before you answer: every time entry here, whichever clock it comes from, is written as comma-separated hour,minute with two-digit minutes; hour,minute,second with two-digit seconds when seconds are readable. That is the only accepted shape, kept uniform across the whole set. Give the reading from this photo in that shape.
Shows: 12,00
